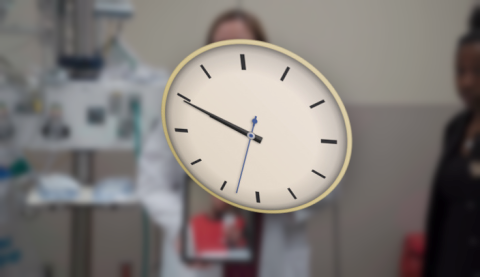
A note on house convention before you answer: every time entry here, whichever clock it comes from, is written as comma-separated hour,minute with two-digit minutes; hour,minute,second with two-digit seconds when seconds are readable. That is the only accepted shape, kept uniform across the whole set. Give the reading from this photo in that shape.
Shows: 9,49,33
